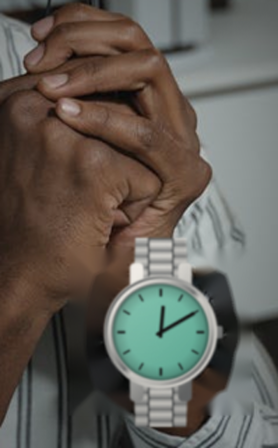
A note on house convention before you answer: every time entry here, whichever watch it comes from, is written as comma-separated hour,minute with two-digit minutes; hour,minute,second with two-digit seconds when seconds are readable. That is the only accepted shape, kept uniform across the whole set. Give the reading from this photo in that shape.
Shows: 12,10
